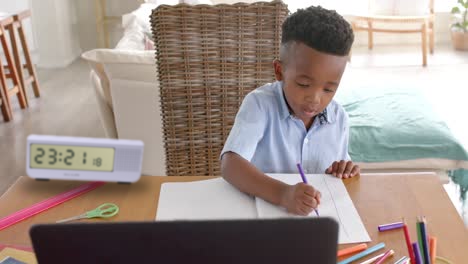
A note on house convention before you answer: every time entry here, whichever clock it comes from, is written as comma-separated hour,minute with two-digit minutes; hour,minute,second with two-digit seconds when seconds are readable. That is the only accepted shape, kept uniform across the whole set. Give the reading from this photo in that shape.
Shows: 23,21
